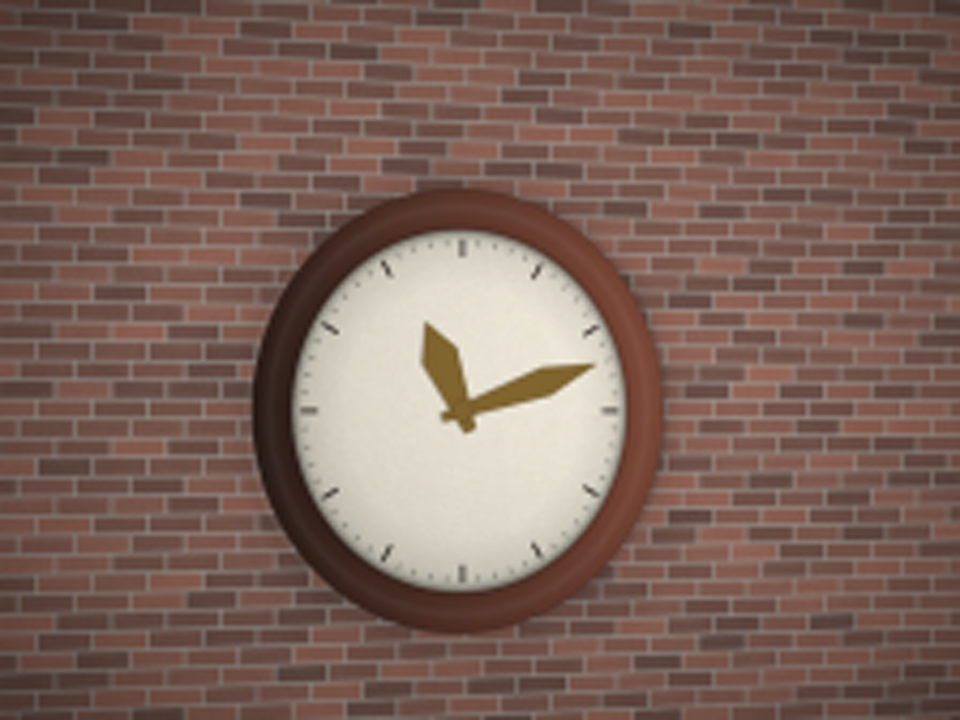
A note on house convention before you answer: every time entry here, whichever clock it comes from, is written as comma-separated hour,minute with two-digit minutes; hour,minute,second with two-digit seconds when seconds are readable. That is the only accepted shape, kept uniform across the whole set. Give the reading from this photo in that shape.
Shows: 11,12
